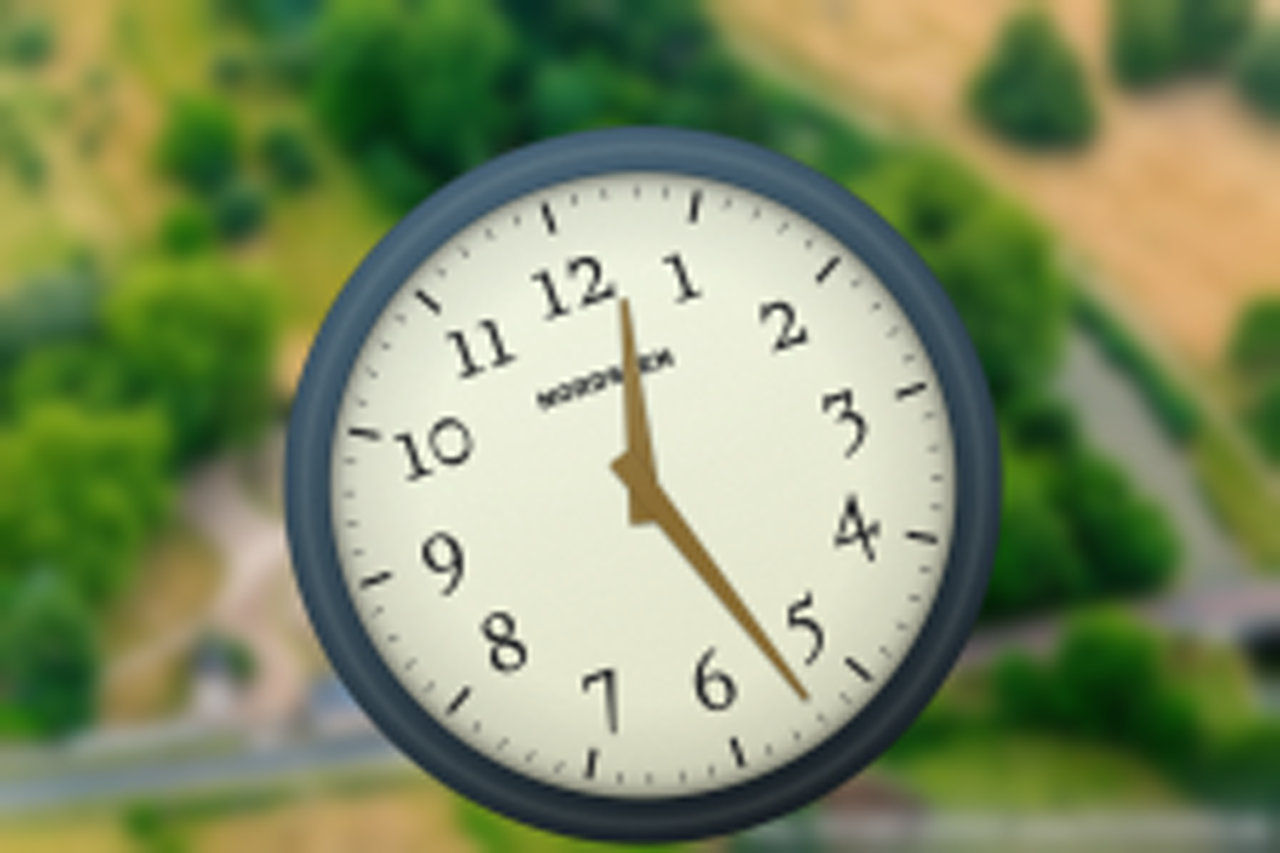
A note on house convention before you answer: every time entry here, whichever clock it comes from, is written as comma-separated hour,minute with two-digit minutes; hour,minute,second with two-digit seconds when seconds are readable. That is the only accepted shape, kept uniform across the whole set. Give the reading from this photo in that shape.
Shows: 12,27
